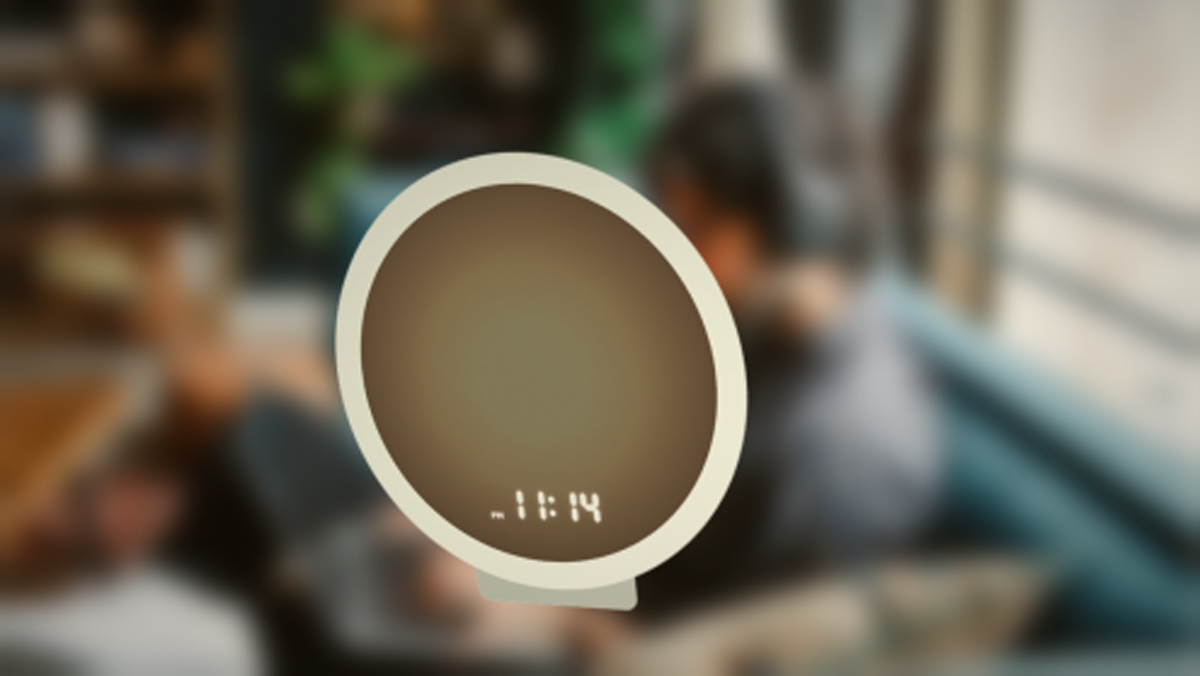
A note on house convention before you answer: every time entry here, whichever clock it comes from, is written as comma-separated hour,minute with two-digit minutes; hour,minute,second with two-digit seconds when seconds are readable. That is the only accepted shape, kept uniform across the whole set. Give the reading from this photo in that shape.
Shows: 11,14
